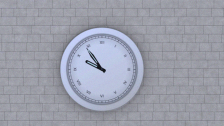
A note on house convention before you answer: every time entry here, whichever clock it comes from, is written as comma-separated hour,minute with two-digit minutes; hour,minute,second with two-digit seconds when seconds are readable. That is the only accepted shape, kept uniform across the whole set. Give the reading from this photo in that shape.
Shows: 9,54
